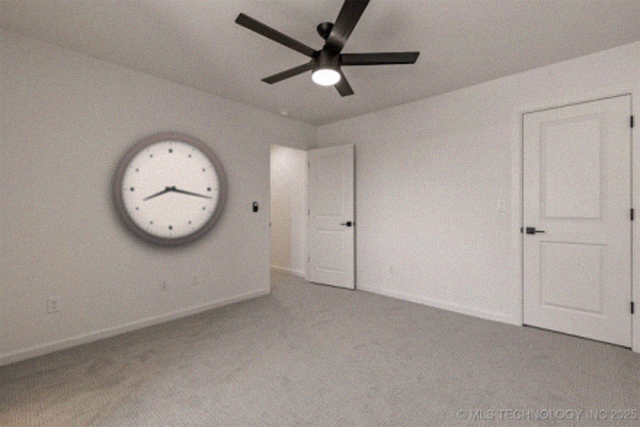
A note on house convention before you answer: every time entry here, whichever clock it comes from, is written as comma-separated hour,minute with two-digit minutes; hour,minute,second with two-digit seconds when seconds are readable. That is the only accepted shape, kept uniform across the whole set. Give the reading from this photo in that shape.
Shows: 8,17
